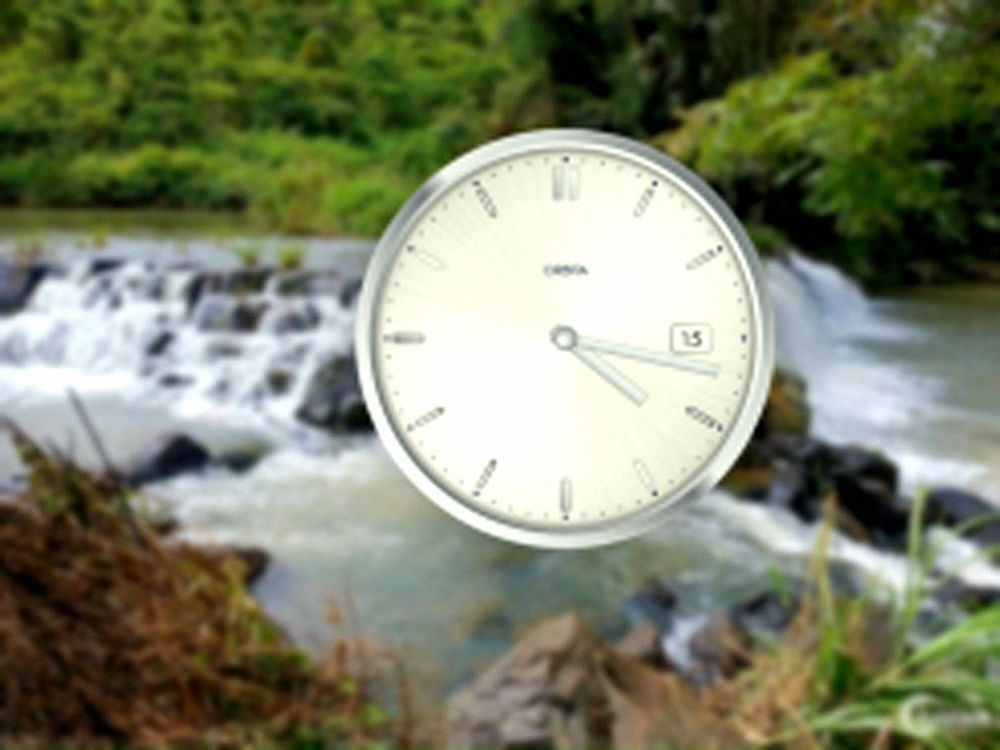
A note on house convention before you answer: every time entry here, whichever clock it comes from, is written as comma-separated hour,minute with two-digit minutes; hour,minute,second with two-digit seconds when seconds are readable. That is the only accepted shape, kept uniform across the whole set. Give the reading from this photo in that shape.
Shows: 4,17
